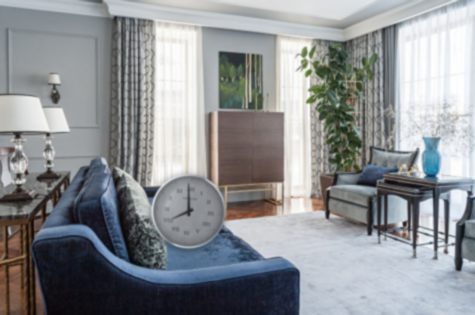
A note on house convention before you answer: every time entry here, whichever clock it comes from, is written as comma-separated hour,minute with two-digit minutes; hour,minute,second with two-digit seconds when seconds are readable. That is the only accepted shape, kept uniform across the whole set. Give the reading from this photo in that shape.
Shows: 7,59
